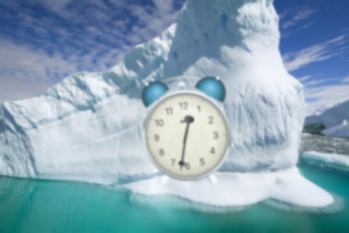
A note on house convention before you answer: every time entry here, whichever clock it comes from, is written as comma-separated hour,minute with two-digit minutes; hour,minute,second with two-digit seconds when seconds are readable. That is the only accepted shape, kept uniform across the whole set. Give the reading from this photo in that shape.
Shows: 12,32
